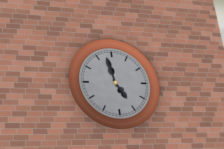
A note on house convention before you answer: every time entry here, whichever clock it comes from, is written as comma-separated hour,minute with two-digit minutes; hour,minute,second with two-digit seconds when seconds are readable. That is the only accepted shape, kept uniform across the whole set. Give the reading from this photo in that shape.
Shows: 4,58
